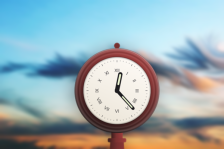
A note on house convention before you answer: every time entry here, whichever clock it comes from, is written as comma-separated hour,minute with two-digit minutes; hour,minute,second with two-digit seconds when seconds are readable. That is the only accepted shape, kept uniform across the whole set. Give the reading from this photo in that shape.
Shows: 12,23
